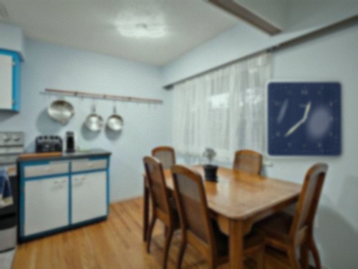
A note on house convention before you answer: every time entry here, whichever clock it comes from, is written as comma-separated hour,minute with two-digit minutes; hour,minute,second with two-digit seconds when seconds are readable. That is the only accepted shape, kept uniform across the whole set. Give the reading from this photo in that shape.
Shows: 12,38
